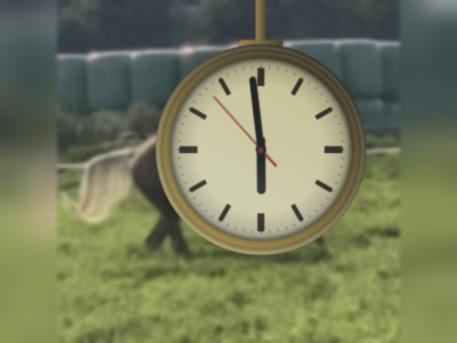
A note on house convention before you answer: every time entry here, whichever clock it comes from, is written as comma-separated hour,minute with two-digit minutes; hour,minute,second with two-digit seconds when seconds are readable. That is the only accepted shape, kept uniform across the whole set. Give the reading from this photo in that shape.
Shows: 5,58,53
